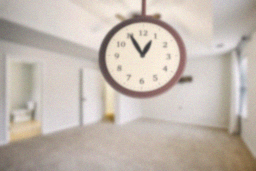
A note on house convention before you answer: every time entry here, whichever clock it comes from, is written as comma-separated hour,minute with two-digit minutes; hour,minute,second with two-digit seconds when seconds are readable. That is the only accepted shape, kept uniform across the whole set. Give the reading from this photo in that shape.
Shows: 12,55
